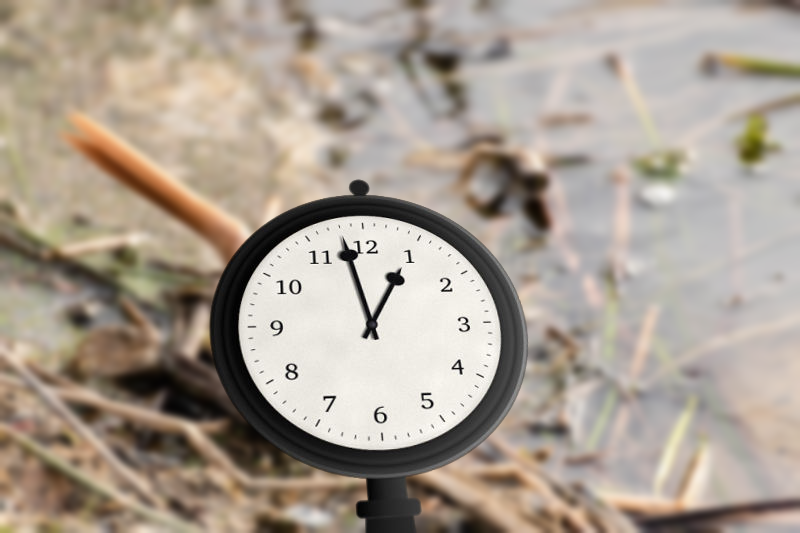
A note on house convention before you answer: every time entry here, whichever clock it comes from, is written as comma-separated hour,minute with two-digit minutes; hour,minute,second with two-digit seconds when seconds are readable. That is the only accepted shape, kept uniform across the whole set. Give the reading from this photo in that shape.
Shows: 12,58
